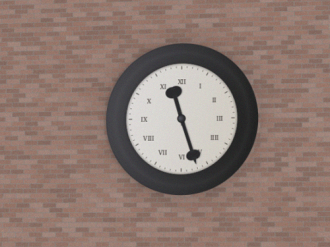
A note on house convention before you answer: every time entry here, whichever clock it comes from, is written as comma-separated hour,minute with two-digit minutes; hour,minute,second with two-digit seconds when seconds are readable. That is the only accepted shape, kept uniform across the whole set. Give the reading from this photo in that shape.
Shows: 11,27
